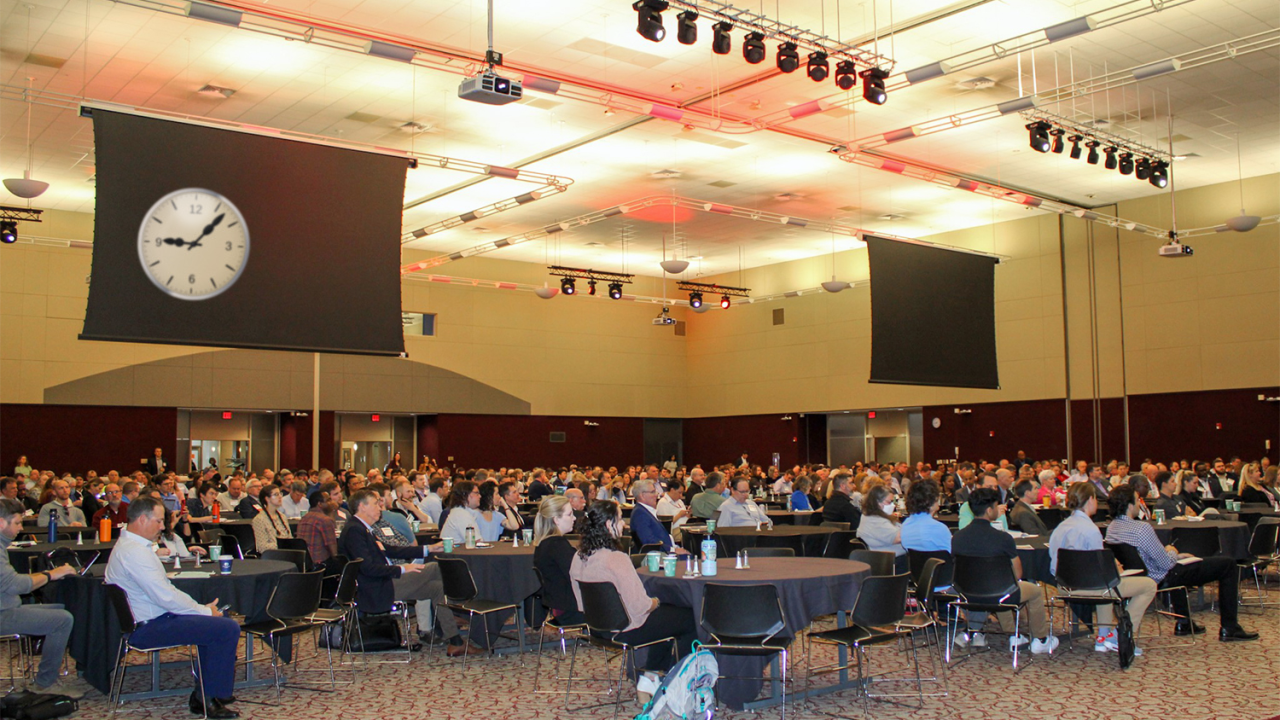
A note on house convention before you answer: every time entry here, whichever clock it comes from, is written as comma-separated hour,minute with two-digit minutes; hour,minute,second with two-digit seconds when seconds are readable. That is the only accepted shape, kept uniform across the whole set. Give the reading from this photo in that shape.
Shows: 9,07
